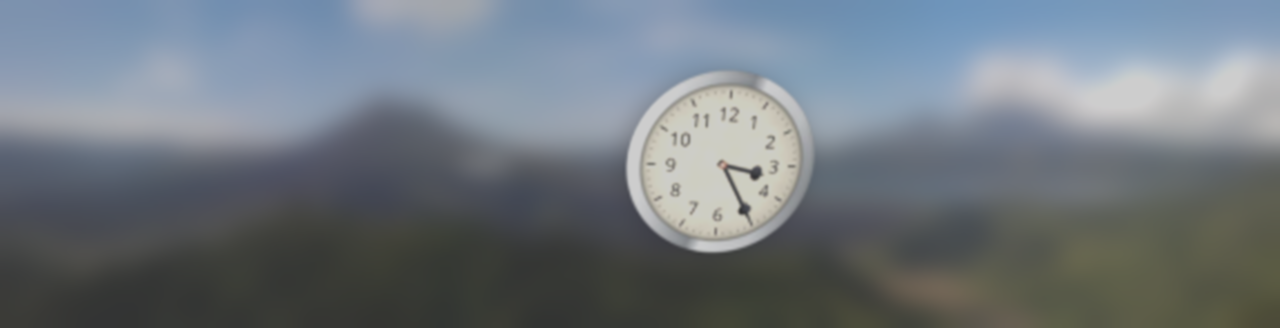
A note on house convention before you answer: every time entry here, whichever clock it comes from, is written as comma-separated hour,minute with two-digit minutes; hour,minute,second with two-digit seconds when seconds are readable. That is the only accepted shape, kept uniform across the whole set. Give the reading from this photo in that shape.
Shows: 3,25
